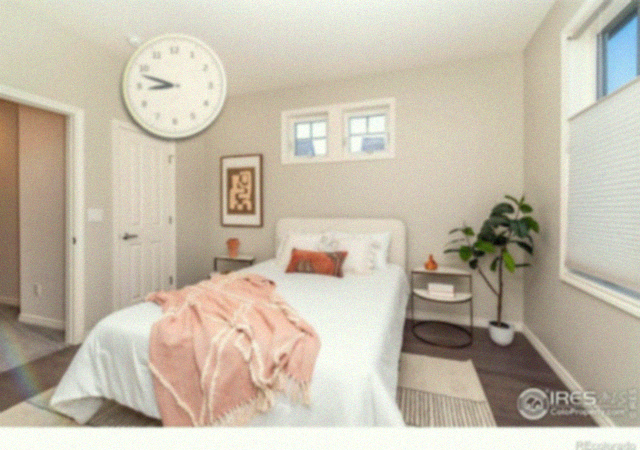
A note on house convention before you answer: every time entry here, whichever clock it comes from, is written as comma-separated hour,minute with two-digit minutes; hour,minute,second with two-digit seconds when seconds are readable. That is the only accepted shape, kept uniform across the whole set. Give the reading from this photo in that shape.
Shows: 8,48
